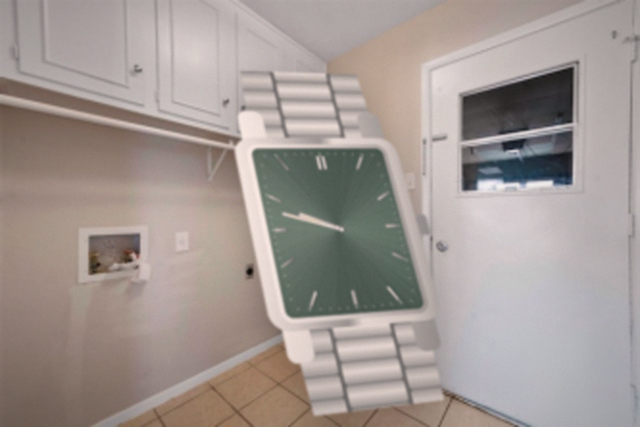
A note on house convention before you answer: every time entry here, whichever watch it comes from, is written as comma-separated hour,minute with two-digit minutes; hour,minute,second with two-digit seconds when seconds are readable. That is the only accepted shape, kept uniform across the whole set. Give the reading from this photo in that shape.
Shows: 9,48
